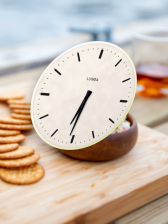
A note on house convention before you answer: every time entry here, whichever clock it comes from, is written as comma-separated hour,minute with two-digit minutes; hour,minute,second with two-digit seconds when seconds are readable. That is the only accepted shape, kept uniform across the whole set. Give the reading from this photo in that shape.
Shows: 6,31
